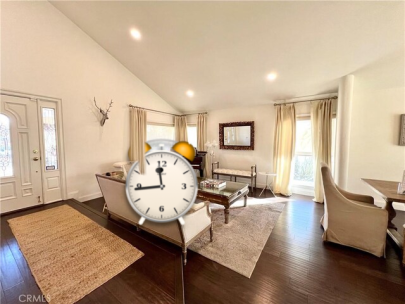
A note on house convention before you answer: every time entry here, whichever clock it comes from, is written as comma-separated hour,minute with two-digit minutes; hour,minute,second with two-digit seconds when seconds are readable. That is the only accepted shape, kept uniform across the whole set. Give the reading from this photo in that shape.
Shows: 11,44
